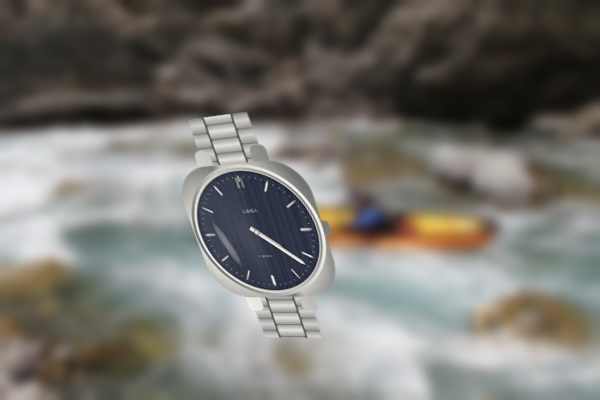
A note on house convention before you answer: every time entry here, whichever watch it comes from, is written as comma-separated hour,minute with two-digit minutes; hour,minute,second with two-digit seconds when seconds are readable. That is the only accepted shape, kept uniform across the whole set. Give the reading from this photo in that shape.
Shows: 4,22
